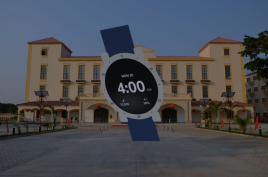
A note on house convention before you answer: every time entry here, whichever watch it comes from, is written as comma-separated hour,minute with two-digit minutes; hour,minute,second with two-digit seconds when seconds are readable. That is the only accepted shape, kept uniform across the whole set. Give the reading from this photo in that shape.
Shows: 4,00
